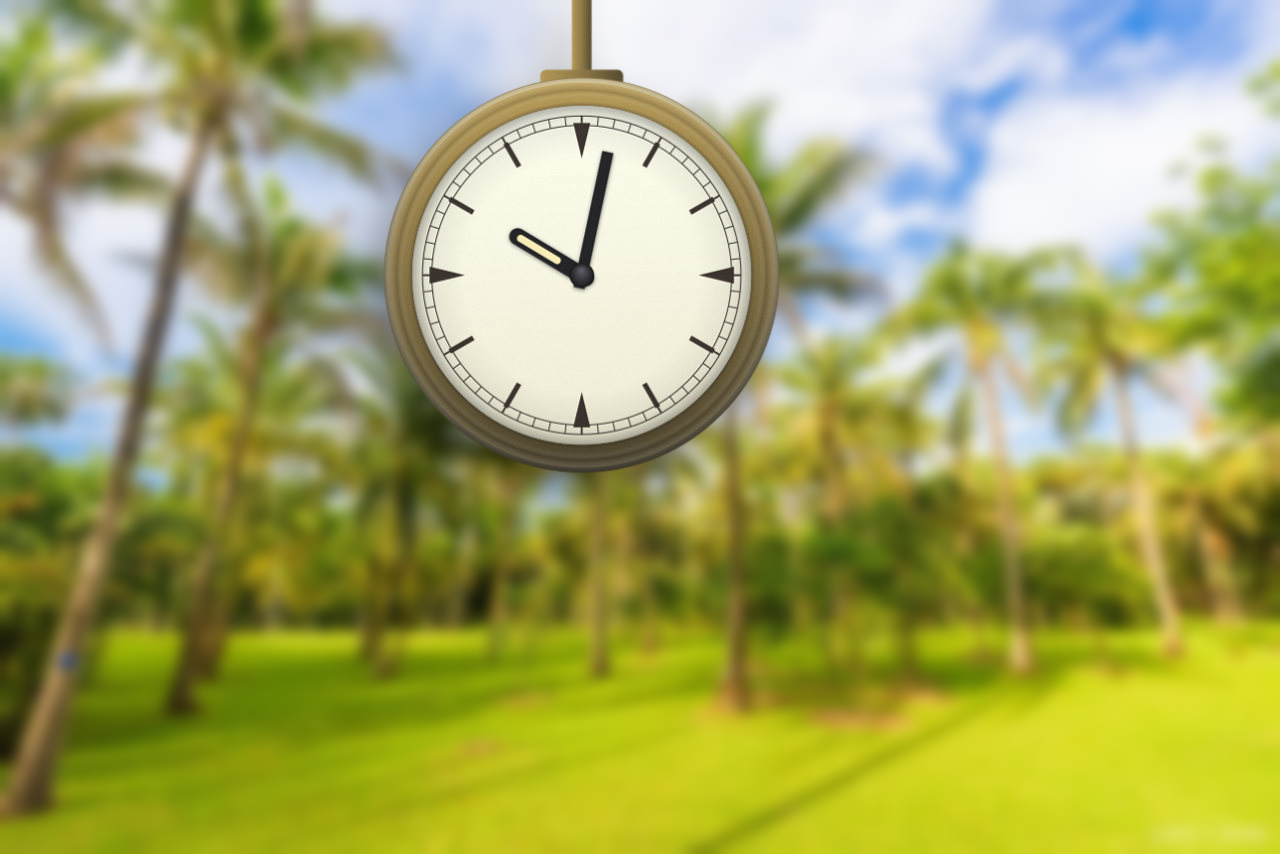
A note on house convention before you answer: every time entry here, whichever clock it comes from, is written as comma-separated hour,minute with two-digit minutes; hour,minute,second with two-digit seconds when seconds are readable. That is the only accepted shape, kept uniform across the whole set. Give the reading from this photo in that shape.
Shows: 10,02
